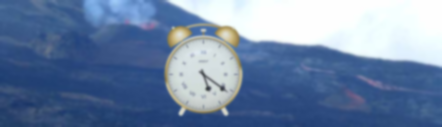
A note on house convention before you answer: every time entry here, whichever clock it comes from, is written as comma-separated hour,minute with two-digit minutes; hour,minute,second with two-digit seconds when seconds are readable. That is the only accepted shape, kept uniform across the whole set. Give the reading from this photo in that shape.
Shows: 5,21
